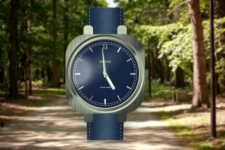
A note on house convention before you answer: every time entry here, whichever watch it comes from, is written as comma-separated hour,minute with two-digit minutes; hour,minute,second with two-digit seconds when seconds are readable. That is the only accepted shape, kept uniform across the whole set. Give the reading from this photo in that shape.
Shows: 4,59
